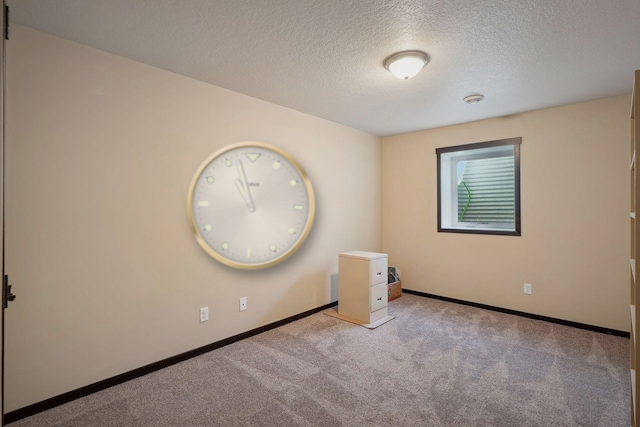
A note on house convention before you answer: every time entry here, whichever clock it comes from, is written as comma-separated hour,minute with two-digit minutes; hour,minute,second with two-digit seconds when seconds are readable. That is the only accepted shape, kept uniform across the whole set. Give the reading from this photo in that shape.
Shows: 10,57
